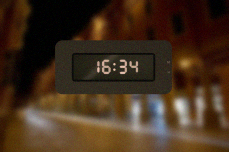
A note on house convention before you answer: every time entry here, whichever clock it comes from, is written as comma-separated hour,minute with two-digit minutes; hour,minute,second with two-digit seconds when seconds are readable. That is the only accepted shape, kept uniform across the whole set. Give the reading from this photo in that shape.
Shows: 16,34
